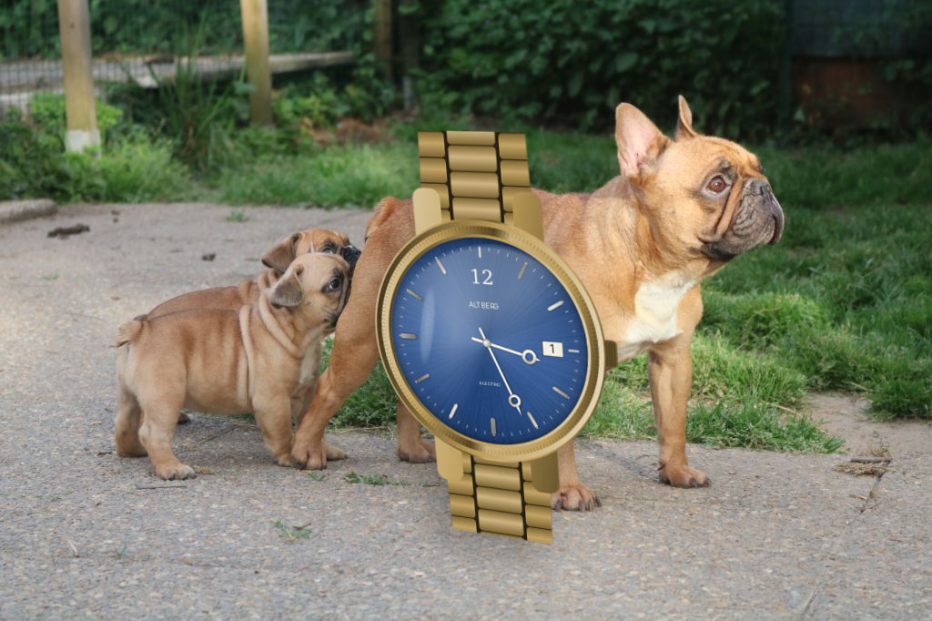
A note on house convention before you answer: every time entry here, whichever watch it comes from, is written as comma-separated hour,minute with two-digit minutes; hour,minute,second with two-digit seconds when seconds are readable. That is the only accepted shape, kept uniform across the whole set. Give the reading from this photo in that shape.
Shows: 3,26
